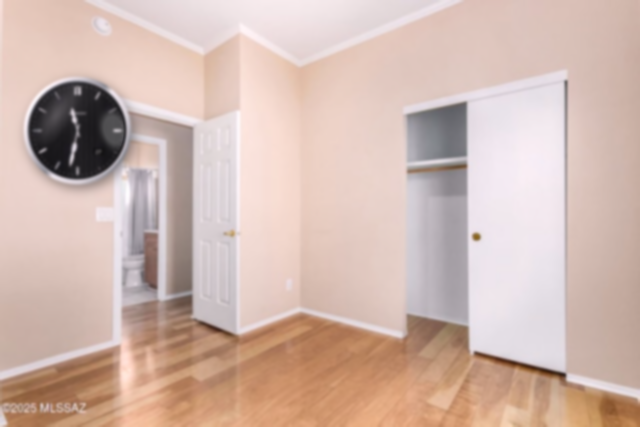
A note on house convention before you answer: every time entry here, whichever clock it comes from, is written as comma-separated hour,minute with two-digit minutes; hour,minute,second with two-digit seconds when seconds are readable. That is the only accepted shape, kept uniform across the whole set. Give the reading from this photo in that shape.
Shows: 11,32
